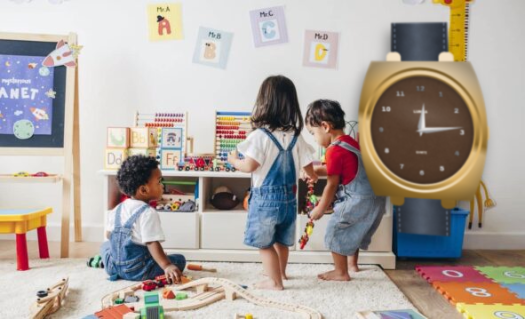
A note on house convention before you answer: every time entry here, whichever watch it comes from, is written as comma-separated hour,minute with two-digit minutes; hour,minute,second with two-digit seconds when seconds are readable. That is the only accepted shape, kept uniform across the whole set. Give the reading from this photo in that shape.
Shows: 12,14
